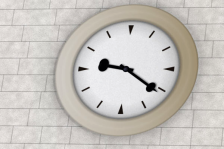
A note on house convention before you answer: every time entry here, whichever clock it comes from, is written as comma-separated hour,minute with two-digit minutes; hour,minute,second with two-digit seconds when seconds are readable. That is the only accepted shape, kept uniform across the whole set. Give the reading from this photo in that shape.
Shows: 9,21
